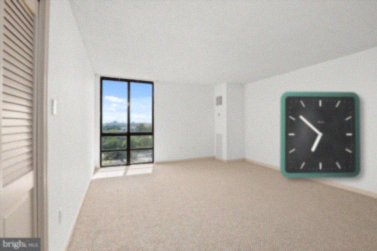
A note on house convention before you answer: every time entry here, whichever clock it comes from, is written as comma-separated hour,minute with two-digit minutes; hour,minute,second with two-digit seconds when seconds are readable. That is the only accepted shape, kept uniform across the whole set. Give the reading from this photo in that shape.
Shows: 6,52
